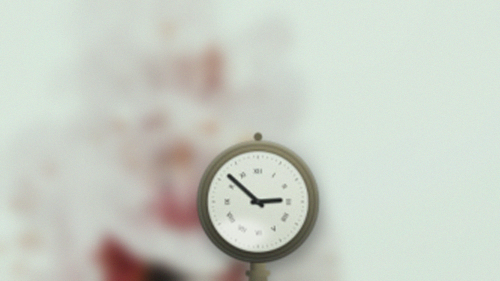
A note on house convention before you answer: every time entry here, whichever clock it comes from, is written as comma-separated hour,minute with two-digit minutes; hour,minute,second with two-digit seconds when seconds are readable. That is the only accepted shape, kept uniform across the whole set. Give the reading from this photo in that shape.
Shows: 2,52
